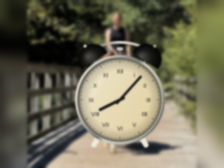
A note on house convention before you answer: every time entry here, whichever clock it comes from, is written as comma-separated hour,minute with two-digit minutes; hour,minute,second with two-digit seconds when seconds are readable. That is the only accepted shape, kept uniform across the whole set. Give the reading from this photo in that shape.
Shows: 8,07
